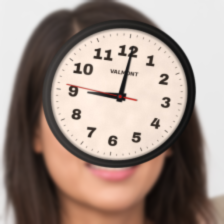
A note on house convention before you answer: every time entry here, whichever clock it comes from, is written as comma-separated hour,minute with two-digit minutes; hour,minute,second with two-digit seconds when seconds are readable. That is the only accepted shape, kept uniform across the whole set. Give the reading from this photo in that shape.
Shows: 9,00,46
